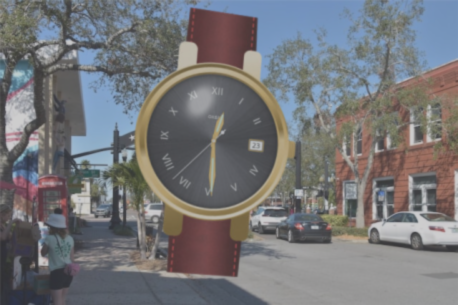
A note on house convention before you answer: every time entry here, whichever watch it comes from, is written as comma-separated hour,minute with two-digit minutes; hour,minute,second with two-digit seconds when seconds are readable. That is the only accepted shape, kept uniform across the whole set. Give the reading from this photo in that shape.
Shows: 12,29,37
